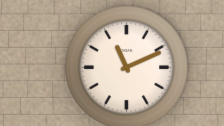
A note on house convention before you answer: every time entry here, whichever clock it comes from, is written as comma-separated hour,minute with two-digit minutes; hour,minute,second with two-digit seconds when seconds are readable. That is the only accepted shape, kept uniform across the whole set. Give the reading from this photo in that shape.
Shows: 11,11
